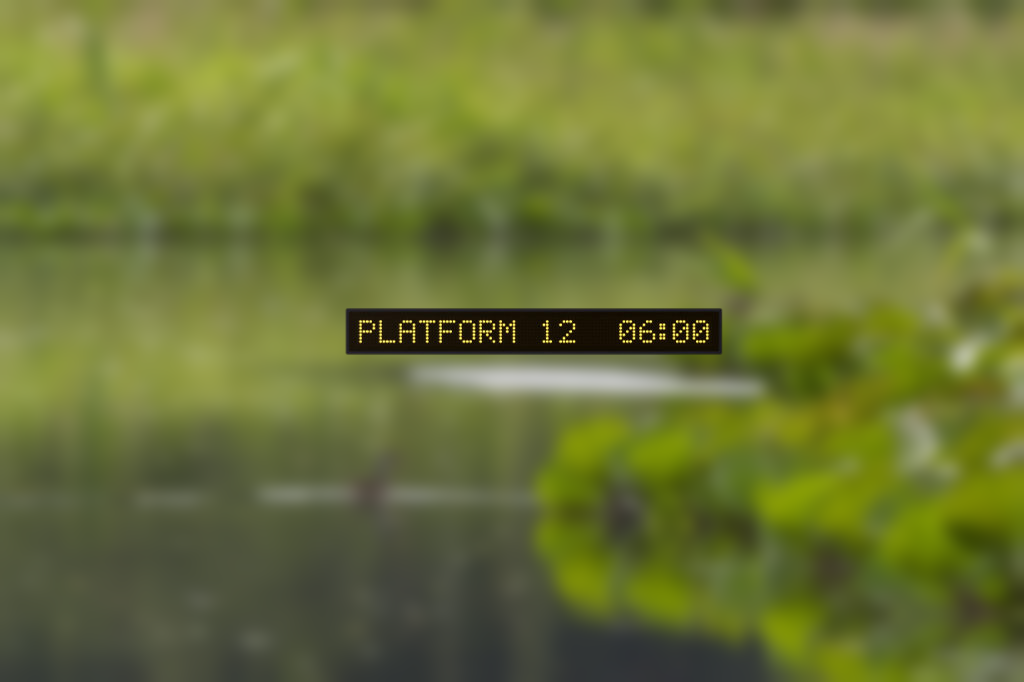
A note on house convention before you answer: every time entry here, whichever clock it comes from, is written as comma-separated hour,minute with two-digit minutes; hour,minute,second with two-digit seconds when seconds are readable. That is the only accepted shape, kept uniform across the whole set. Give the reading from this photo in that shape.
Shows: 6,00
